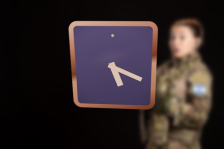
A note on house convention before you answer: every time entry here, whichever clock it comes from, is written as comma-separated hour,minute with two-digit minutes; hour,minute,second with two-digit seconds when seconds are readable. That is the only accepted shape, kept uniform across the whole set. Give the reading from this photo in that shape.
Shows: 5,19
